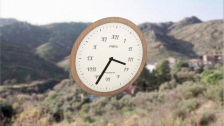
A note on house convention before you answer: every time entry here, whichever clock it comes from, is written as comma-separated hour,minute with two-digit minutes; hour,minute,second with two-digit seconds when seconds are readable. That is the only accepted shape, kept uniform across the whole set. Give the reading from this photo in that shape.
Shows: 3,34
